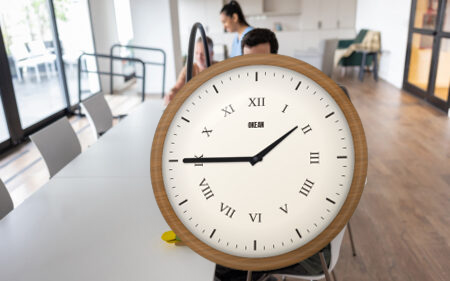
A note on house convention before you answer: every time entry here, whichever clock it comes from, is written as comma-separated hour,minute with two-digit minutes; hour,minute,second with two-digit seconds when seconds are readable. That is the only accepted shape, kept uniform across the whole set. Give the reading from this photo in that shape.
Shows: 1,45
